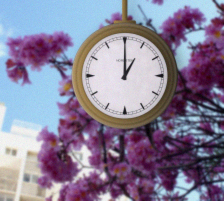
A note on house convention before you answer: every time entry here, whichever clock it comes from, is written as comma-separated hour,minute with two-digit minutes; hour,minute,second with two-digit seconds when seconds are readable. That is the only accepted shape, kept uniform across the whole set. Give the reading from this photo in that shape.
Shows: 1,00
